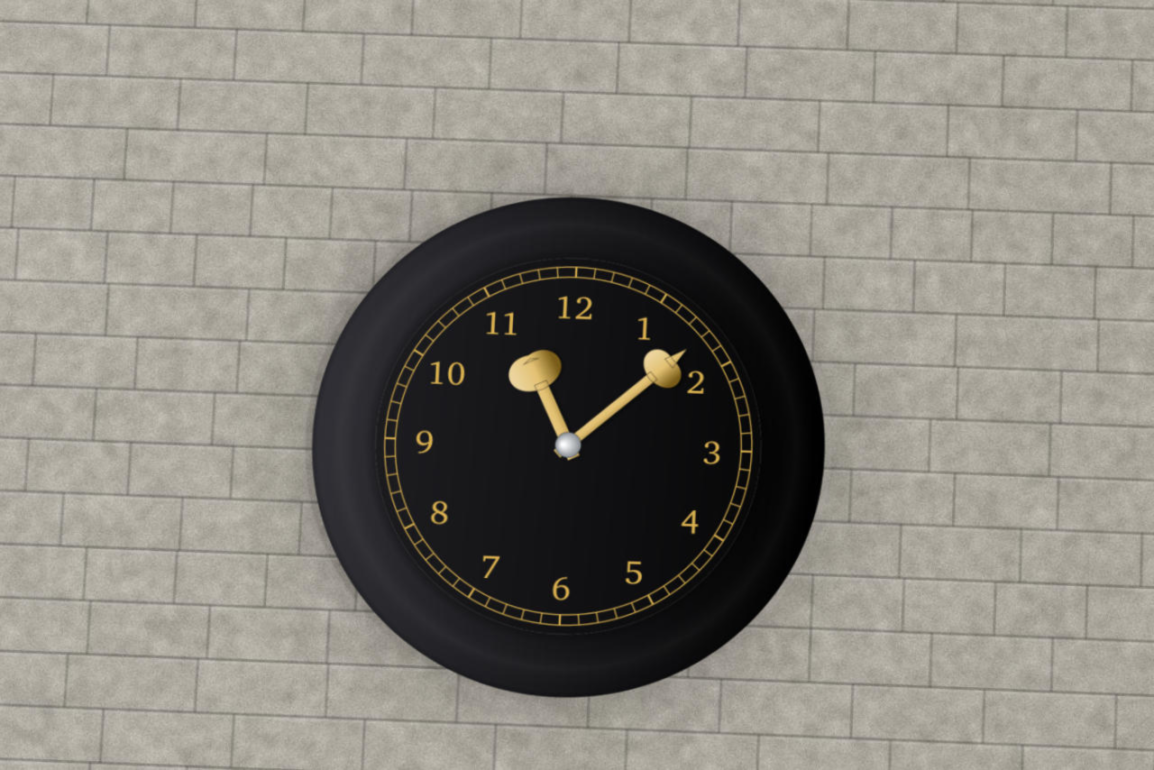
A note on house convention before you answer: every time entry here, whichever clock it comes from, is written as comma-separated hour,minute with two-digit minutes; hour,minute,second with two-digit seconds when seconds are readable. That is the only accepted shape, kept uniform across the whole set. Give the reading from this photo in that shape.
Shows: 11,08
